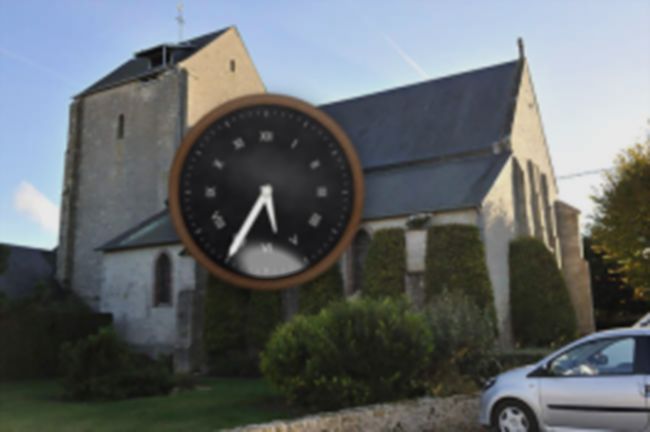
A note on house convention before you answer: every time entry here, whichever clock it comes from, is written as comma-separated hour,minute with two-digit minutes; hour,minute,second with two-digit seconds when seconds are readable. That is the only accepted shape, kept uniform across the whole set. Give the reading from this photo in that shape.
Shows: 5,35
